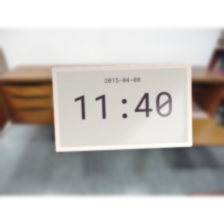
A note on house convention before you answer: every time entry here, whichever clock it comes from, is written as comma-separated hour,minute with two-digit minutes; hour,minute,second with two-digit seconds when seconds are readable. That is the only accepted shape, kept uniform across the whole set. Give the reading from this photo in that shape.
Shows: 11,40
